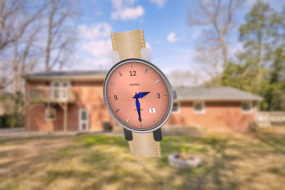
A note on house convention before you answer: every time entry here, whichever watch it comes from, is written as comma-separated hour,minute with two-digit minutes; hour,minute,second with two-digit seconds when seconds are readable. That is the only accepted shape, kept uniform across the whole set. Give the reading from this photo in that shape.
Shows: 2,30
